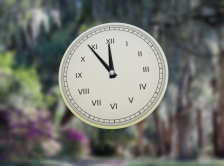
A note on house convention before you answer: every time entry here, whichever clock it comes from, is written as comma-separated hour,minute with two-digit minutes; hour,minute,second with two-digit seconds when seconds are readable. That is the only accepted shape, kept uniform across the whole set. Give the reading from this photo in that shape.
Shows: 11,54
